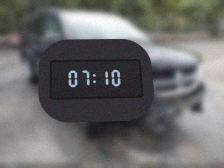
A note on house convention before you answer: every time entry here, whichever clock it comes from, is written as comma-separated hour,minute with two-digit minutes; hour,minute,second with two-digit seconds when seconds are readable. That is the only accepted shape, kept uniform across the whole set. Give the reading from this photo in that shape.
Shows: 7,10
